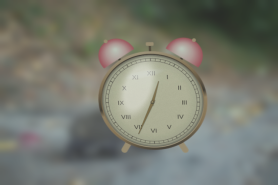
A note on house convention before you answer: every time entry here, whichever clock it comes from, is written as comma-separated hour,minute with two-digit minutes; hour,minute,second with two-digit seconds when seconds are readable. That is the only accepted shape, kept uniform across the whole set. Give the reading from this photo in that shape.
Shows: 12,34
